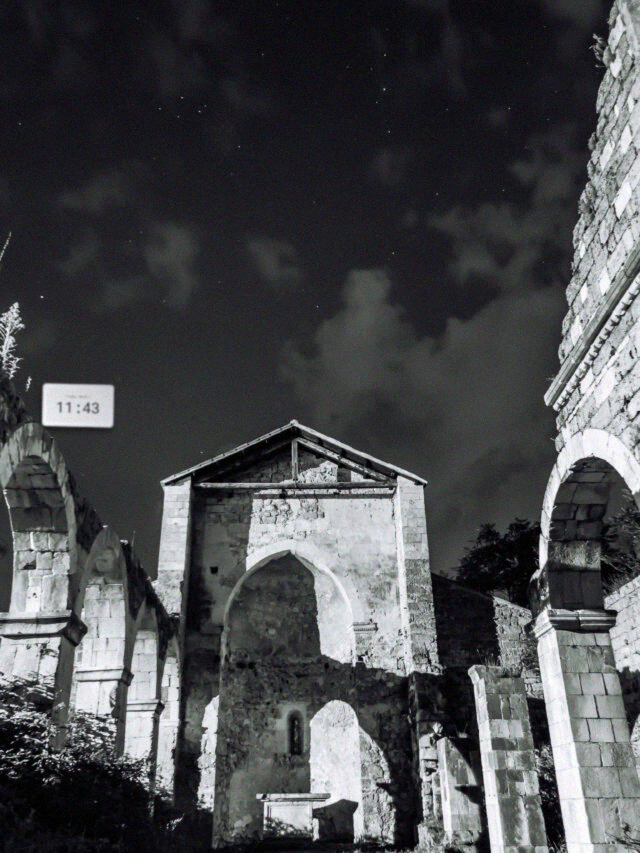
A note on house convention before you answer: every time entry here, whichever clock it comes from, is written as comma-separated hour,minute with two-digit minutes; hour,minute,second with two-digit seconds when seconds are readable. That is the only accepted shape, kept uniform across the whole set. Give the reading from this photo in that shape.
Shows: 11,43
